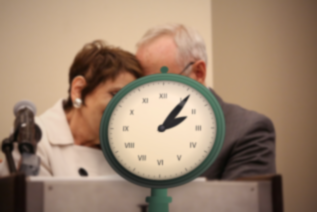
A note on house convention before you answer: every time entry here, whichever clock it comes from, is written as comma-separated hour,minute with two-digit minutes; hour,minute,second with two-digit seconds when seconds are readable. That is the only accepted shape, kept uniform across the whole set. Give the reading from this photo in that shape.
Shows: 2,06
